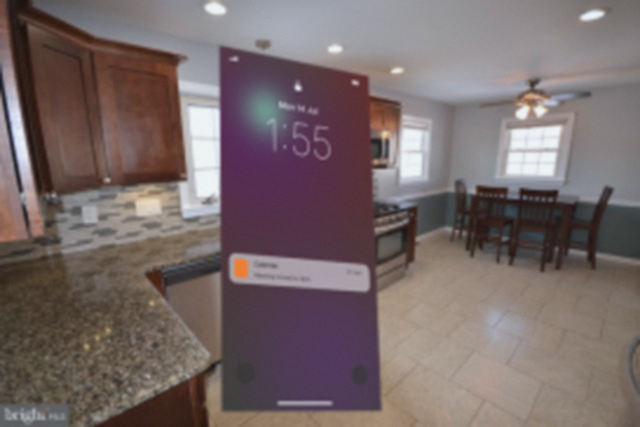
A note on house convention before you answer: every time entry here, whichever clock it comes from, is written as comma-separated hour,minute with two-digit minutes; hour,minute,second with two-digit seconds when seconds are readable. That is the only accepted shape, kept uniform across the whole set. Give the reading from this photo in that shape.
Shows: 1,55
